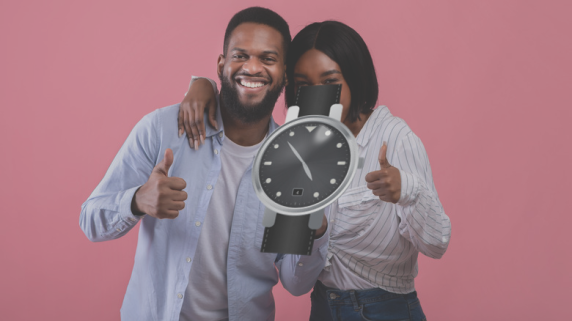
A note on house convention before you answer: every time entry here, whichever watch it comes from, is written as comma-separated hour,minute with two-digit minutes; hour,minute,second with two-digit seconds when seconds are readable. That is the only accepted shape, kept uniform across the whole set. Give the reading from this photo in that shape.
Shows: 4,53
